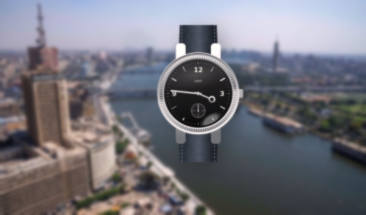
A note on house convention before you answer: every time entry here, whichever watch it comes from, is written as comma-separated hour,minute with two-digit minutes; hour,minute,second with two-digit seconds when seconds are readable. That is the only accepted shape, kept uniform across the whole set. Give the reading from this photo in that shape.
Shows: 3,46
